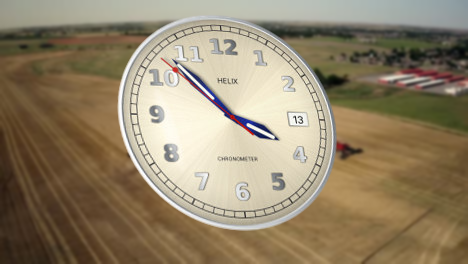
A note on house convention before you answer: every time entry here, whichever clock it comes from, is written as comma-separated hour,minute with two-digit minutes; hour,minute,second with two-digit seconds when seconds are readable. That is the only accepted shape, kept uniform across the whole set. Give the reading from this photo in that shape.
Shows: 3,52,52
